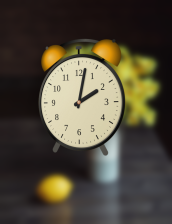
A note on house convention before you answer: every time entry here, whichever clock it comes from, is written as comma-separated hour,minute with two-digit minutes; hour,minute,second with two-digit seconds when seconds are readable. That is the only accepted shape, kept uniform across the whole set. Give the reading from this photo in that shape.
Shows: 2,02
